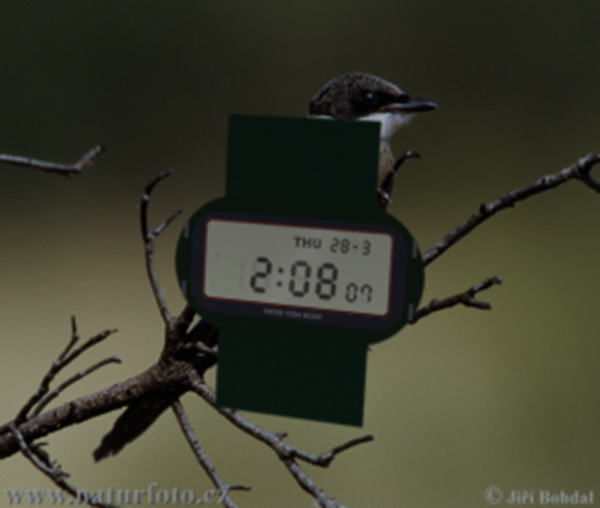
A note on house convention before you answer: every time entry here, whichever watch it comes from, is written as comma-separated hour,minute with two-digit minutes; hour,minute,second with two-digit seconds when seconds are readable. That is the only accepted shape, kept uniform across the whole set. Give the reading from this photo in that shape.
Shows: 2,08,07
